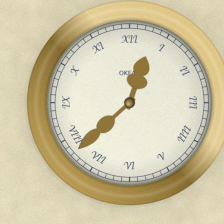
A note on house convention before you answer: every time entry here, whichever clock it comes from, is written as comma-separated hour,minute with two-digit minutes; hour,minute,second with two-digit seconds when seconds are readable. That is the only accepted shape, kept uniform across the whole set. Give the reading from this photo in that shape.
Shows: 12,38
